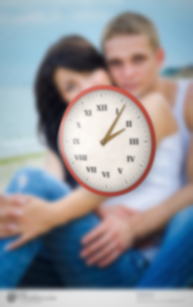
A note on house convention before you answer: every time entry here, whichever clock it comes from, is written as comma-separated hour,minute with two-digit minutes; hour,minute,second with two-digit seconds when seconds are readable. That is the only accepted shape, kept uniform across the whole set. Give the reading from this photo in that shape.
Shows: 2,06
